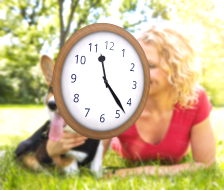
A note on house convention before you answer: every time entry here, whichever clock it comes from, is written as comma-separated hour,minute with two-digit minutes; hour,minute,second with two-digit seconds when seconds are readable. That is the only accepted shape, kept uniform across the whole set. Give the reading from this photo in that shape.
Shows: 11,23
